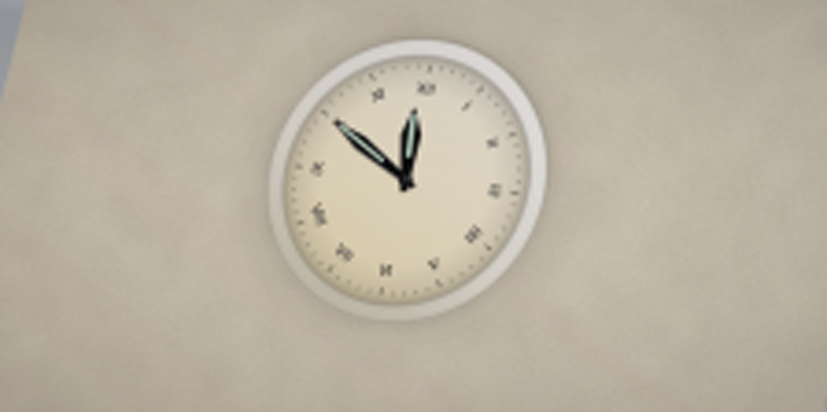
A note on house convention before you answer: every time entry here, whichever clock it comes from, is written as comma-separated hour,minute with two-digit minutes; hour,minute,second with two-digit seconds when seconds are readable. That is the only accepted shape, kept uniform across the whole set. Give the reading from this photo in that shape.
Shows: 11,50
